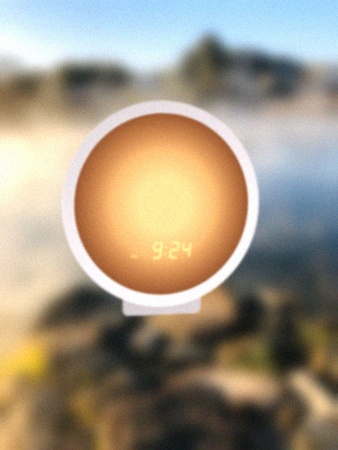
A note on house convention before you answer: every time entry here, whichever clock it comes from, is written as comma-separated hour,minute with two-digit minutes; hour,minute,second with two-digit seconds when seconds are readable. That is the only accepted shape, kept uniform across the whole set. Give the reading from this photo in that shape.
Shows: 9,24
